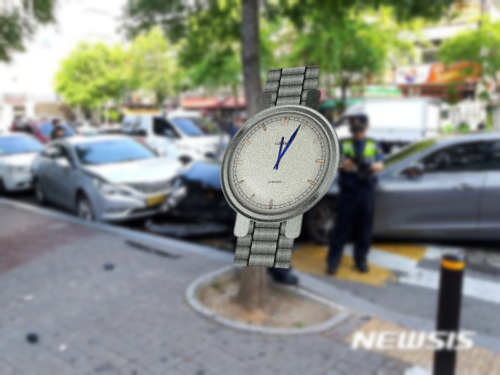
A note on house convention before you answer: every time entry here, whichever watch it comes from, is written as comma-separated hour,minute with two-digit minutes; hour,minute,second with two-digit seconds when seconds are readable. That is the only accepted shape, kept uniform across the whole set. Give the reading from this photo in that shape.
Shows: 12,04
